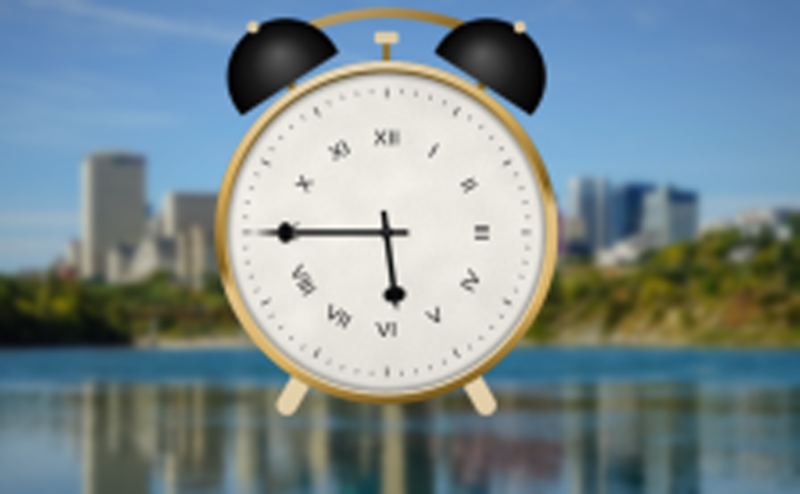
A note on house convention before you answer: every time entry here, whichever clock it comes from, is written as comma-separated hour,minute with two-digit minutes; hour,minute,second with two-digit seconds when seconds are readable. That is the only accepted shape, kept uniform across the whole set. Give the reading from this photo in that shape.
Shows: 5,45
